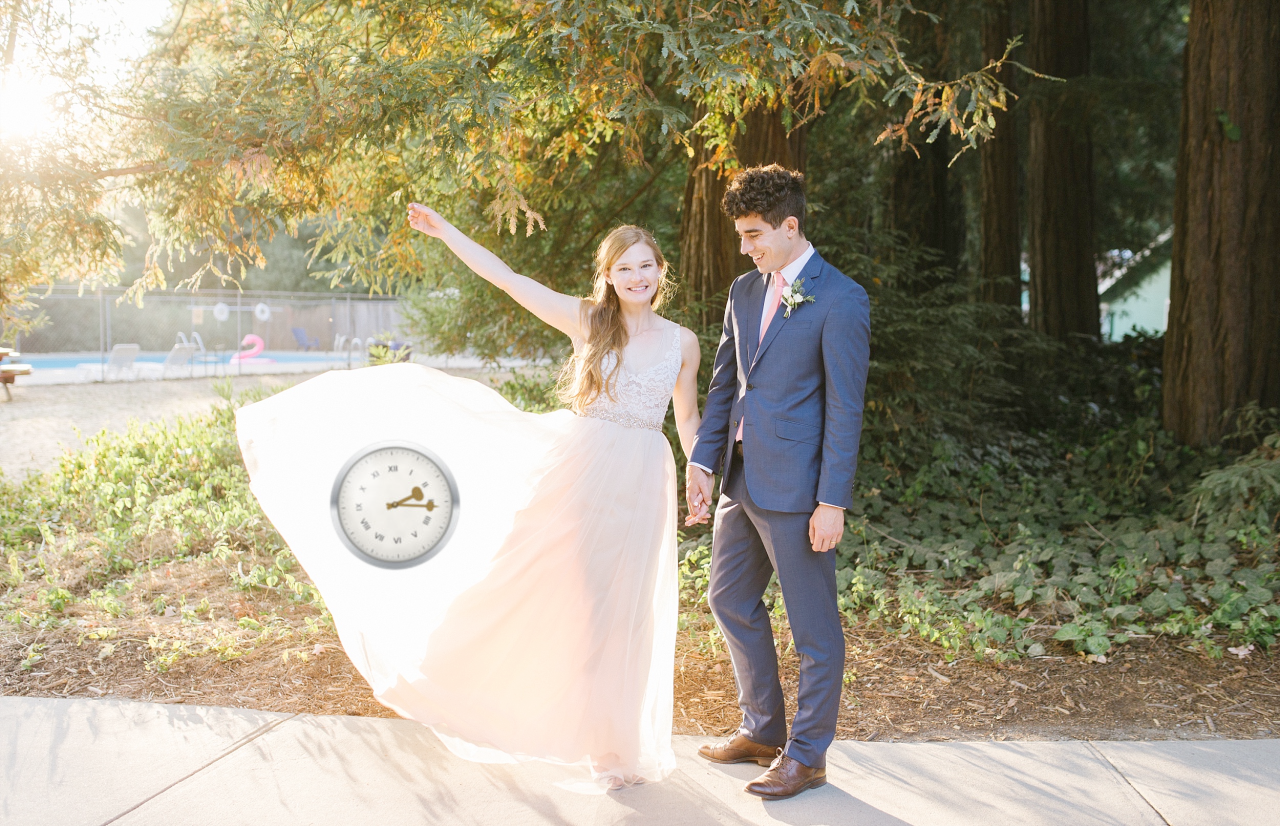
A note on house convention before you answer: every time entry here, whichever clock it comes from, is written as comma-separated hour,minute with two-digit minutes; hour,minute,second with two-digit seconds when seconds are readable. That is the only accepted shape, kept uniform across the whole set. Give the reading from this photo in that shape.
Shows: 2,16
